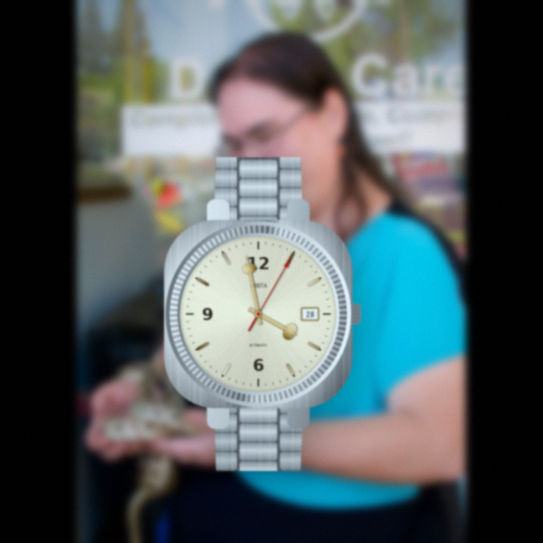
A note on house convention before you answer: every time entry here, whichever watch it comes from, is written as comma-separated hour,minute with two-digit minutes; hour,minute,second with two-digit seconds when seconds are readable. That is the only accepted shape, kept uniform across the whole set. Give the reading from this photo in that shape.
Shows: 3,58,05
